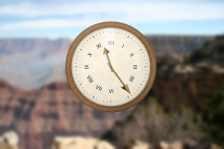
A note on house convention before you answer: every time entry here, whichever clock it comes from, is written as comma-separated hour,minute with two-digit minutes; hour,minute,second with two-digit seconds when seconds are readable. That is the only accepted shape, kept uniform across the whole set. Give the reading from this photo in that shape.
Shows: 11,24
